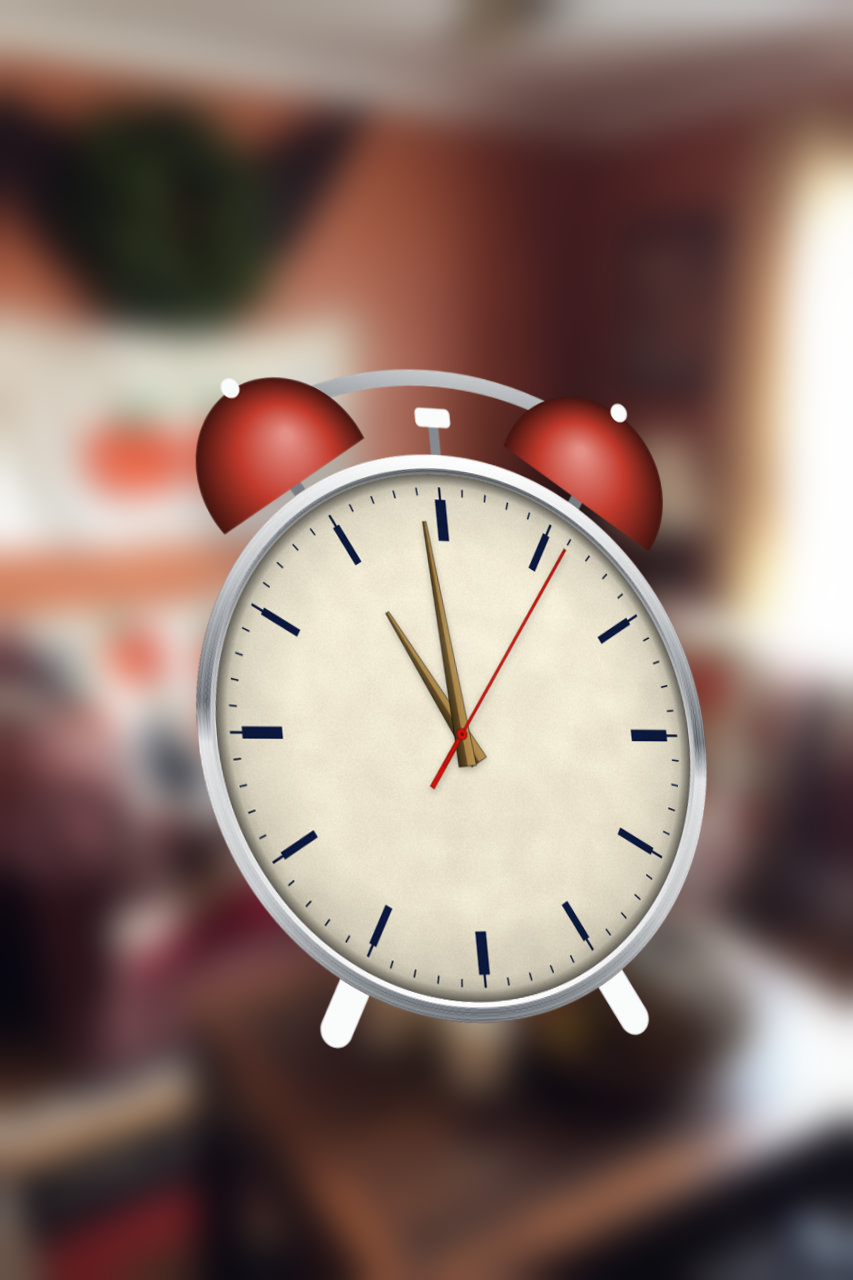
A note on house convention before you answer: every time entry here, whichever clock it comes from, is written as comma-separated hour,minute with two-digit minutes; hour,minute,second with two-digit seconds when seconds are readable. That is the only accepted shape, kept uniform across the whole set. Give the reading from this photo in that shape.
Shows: 10,59,06
